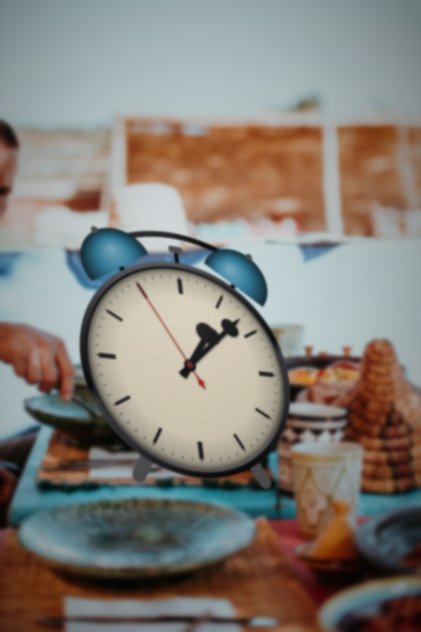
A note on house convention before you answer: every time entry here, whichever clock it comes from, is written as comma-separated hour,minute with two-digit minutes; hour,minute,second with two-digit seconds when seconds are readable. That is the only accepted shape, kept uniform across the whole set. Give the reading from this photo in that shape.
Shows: 1,07,55
